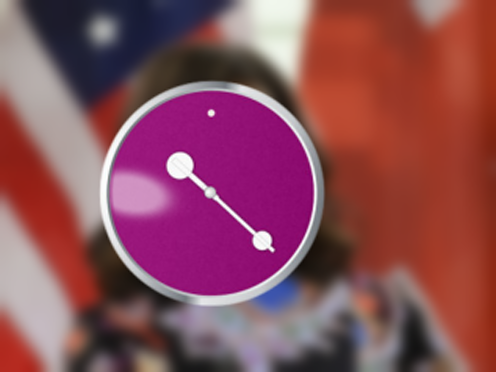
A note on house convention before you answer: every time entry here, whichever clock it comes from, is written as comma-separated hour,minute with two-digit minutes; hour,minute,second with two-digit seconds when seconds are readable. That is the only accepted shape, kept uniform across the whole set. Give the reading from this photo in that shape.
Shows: 10,22
